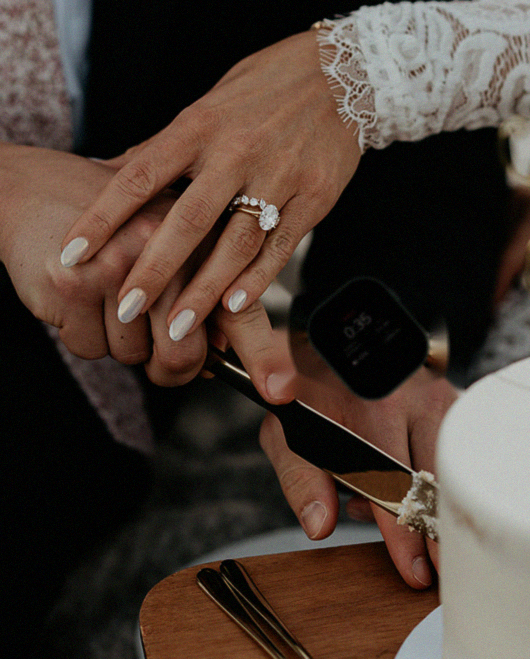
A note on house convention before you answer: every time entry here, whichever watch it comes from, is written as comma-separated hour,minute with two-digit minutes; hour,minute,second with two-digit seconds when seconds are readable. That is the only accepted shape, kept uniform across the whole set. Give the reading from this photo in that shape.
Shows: 0,35
